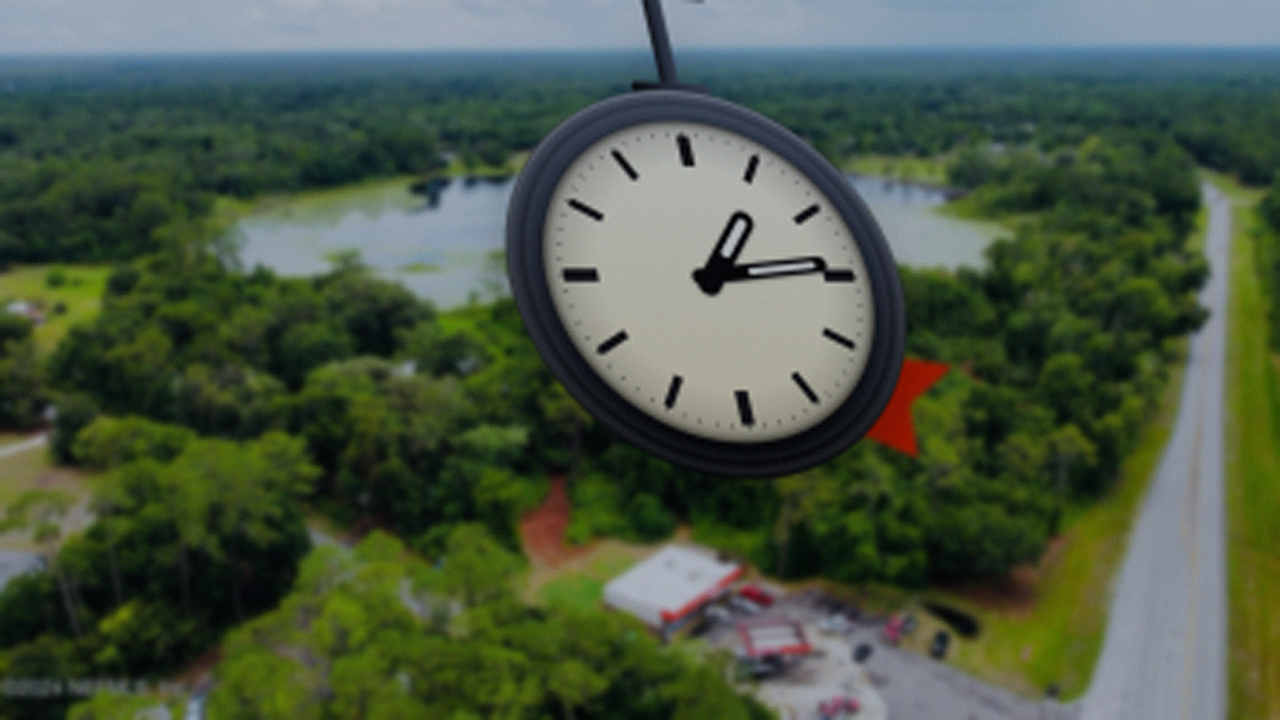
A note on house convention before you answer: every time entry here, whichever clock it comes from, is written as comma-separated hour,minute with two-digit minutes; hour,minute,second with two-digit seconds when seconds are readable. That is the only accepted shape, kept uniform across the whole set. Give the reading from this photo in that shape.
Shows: 1,14
